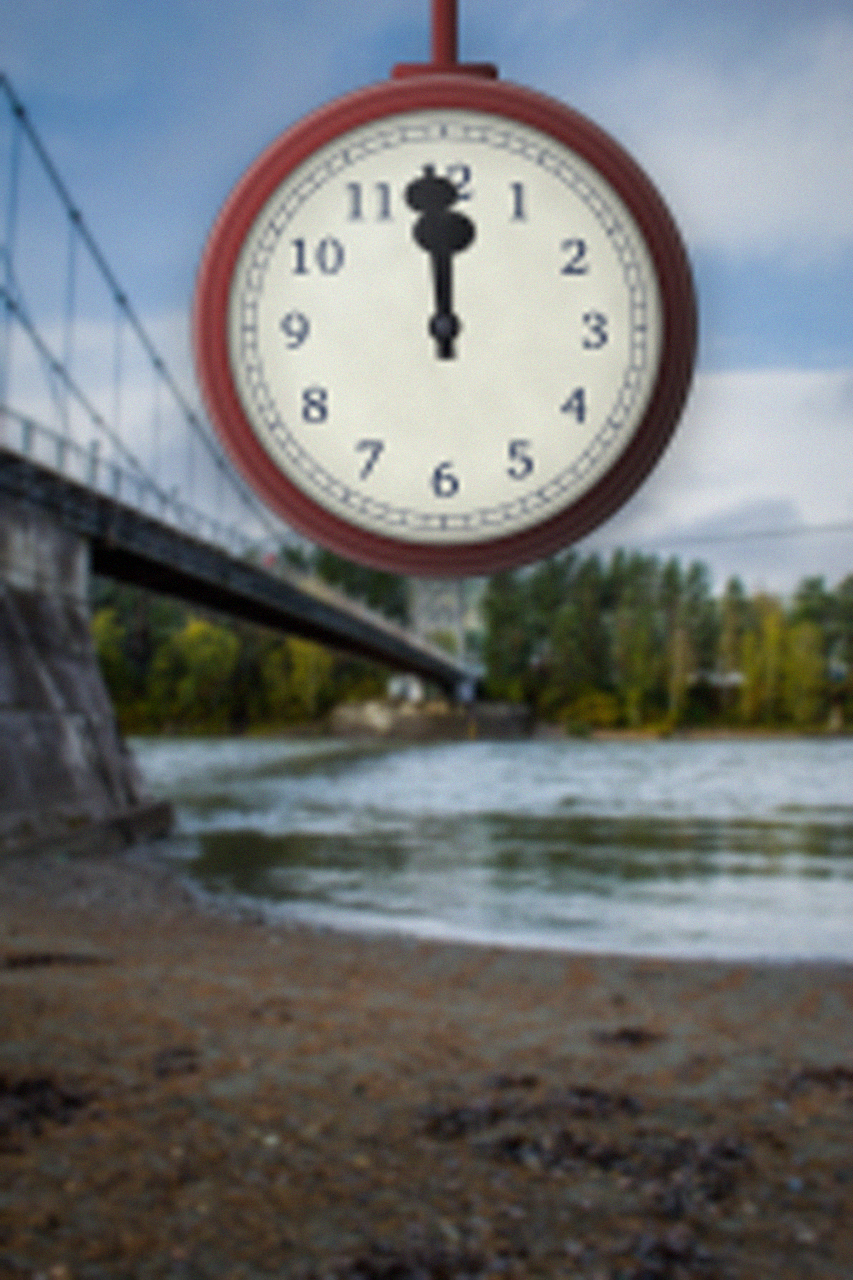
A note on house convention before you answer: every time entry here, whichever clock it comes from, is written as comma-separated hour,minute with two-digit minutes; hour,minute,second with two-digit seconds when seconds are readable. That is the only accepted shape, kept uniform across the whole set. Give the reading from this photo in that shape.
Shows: 11,59
